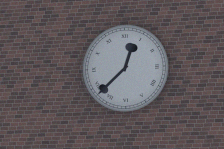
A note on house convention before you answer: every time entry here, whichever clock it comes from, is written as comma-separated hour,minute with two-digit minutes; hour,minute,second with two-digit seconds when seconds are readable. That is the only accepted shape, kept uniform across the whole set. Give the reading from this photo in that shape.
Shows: 12,38
